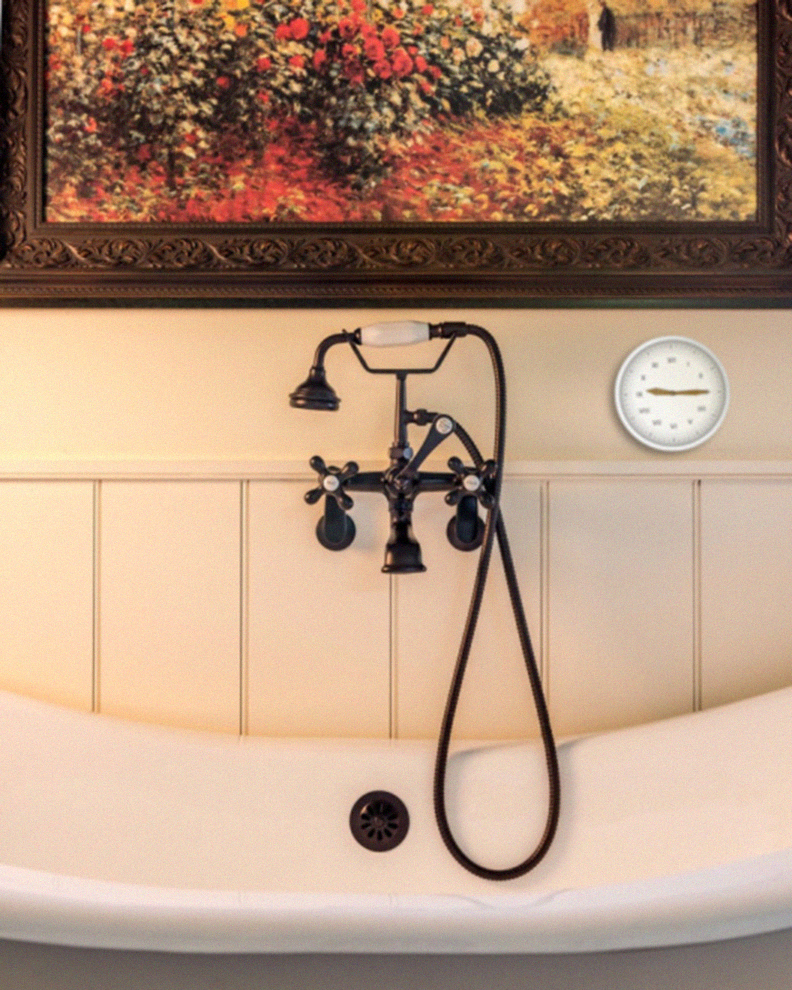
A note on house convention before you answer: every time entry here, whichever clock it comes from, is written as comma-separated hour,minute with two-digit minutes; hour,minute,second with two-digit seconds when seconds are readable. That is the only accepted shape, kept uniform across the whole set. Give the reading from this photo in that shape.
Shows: 9,15
